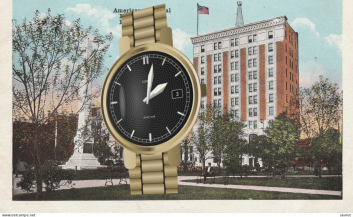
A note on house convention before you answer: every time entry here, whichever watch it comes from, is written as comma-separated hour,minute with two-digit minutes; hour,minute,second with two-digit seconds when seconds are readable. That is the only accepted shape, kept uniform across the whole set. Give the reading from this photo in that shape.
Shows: 2,02
